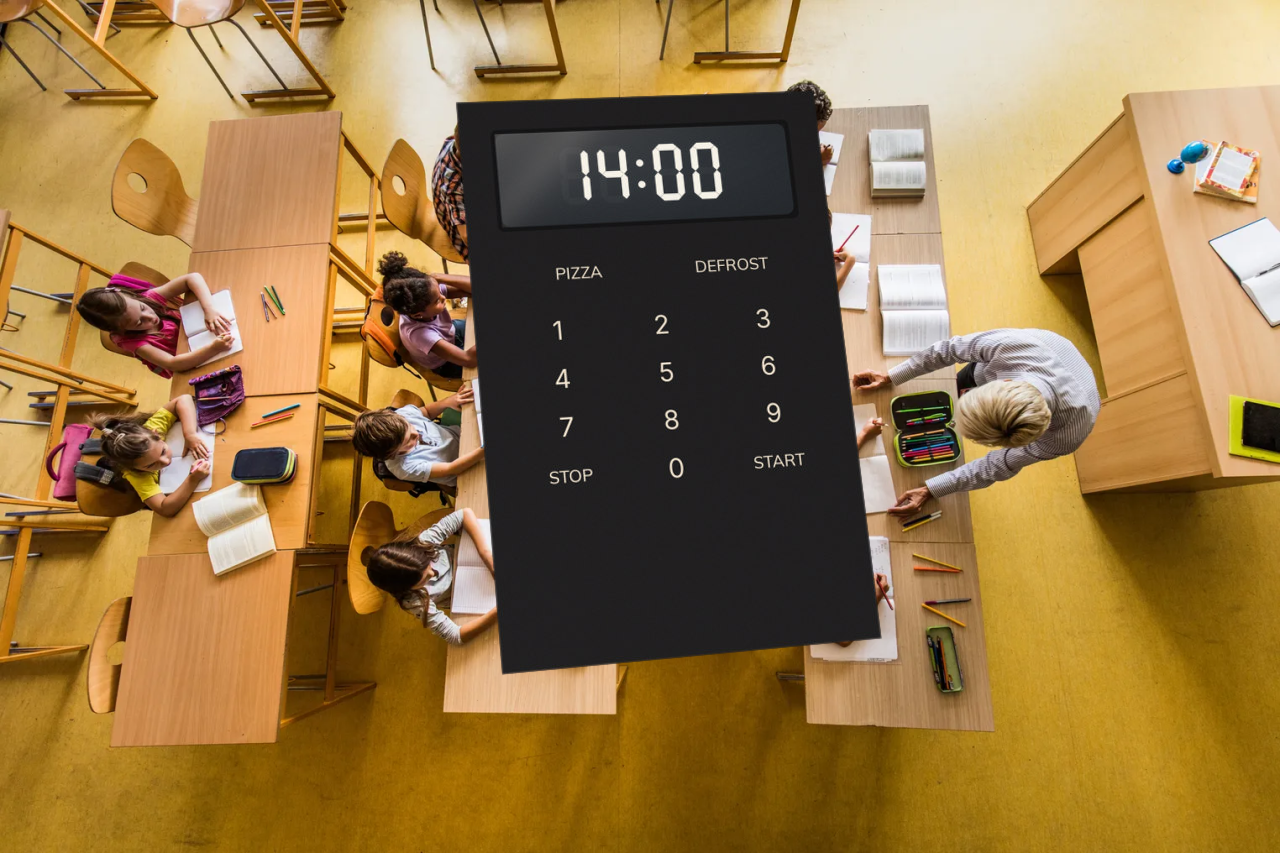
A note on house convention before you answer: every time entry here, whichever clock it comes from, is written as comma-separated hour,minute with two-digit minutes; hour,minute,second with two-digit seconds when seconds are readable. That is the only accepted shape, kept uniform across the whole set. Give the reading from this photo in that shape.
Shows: 14,00
